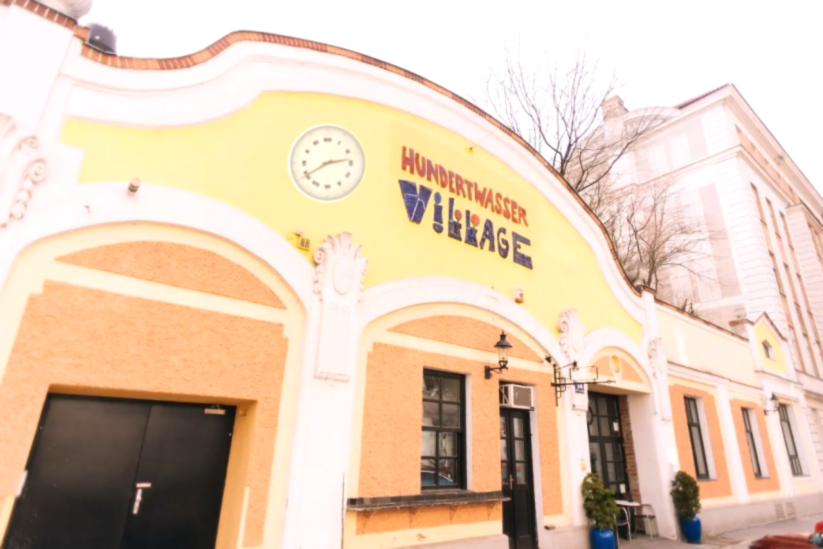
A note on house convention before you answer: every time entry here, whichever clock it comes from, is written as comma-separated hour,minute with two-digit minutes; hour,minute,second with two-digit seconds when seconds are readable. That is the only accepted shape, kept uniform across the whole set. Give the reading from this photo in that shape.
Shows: 2,40
